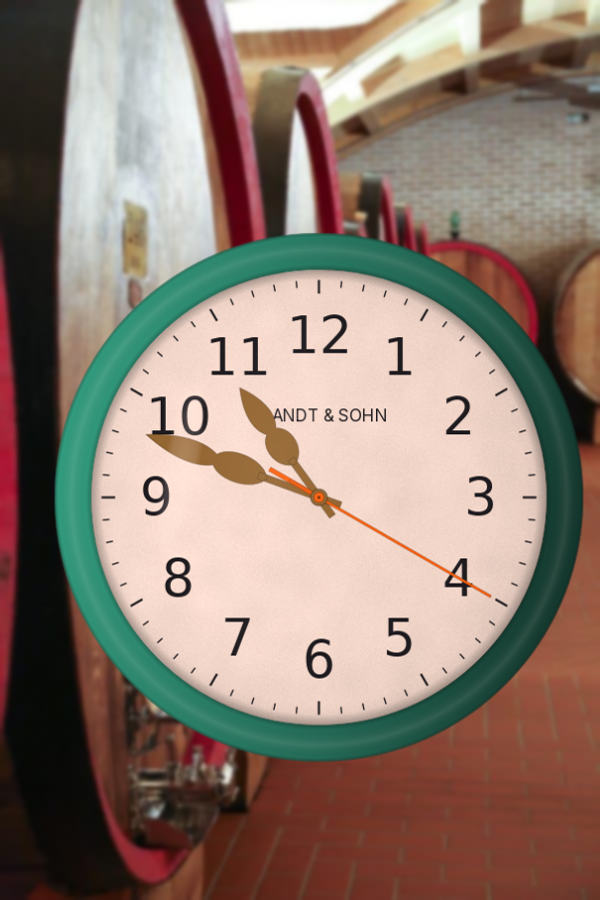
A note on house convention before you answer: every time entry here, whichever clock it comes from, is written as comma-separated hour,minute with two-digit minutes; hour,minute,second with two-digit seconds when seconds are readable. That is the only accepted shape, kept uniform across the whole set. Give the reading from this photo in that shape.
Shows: 10,48,20
